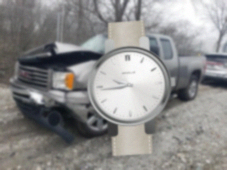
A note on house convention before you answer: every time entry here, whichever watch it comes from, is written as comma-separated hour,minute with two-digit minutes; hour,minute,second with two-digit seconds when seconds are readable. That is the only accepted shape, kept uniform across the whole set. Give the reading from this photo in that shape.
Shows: 9,44
